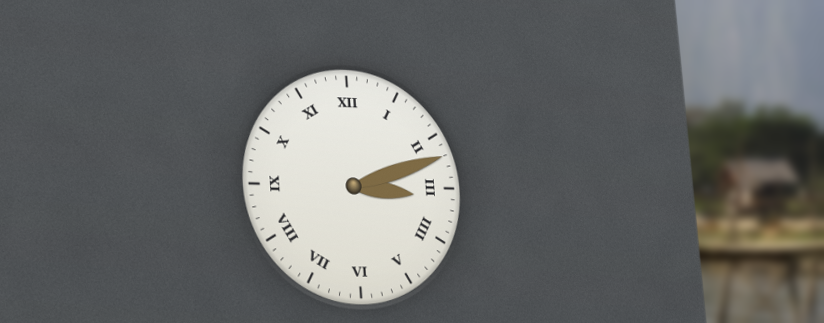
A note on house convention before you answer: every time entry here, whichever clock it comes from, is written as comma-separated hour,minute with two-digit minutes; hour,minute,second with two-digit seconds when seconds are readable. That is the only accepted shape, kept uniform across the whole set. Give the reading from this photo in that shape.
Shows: 3,12
